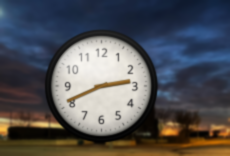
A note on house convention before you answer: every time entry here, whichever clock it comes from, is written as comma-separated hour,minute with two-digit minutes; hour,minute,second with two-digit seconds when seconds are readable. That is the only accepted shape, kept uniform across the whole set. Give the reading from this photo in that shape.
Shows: 2,41
